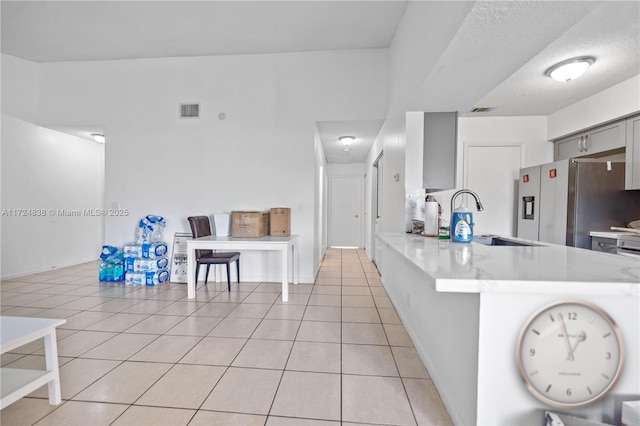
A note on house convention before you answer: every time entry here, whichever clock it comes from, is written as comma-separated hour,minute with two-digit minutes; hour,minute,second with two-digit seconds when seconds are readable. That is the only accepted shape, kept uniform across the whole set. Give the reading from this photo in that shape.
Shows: 12,57
